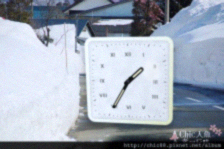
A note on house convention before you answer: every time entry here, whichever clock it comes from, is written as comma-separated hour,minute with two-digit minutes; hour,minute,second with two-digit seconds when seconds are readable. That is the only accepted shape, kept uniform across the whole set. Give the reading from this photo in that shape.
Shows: 1,35
